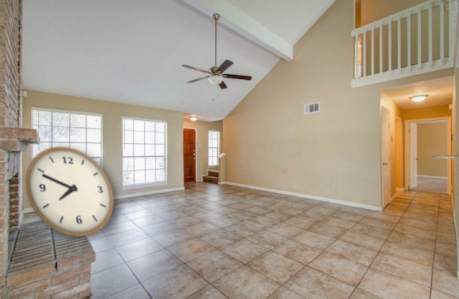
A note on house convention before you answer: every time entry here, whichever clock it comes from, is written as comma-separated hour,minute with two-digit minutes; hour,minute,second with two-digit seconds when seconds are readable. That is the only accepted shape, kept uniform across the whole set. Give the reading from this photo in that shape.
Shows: 7,49
